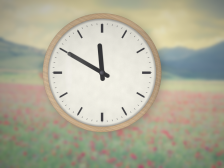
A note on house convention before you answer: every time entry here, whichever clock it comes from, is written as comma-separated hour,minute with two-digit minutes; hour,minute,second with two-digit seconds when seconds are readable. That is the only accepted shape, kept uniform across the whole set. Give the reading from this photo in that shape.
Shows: 11,50
